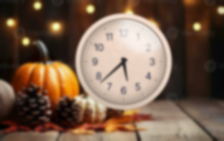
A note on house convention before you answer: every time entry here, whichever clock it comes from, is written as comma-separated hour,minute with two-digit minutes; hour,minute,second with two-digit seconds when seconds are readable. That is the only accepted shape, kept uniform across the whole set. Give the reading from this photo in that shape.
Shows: 5,38
